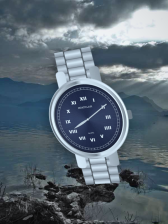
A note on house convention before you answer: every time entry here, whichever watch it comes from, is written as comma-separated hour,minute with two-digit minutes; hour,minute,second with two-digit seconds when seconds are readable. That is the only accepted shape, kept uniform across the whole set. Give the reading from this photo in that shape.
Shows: 8,10
